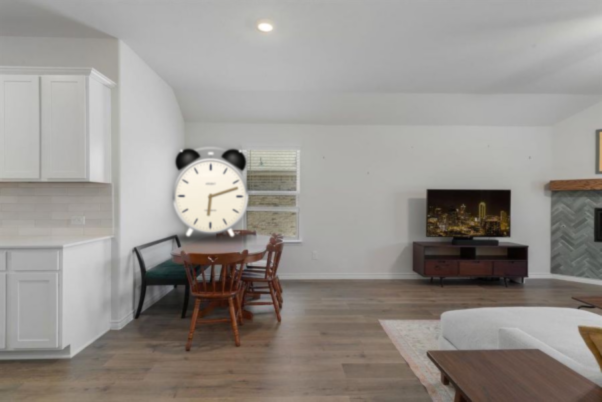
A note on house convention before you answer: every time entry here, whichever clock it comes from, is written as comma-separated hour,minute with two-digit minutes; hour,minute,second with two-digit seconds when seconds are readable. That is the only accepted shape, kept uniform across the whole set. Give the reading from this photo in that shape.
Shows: 6,12
